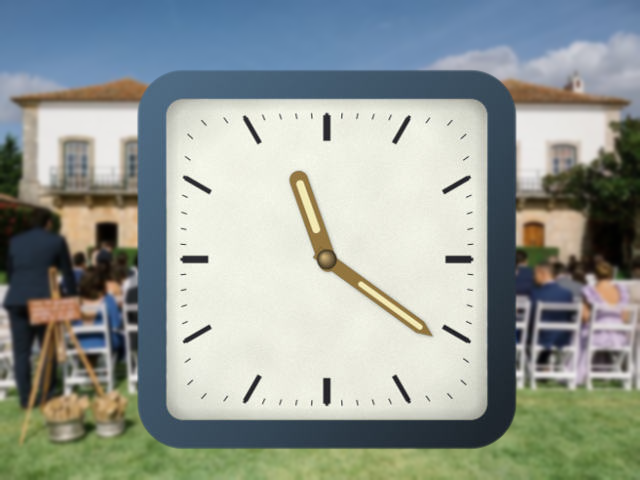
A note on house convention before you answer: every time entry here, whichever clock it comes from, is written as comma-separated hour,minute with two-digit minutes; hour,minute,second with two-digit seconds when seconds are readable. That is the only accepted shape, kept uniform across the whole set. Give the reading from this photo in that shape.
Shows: 11,21
